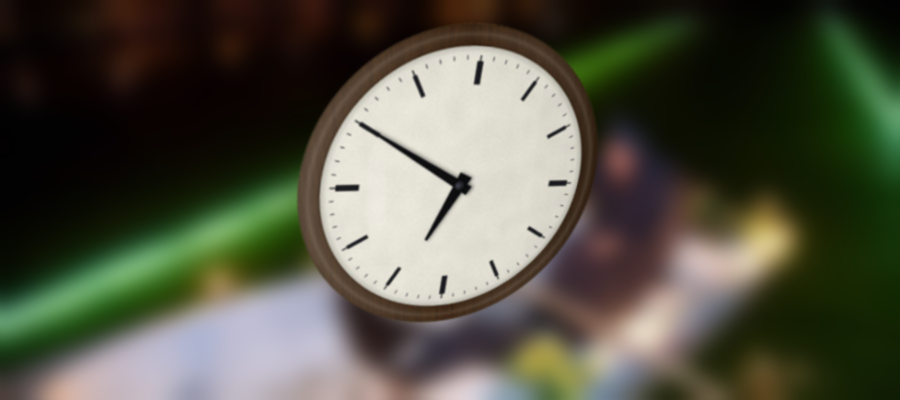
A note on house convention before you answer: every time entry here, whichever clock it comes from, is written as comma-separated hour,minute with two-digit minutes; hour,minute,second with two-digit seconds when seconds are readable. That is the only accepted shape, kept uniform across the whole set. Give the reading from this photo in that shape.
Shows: 6,50
